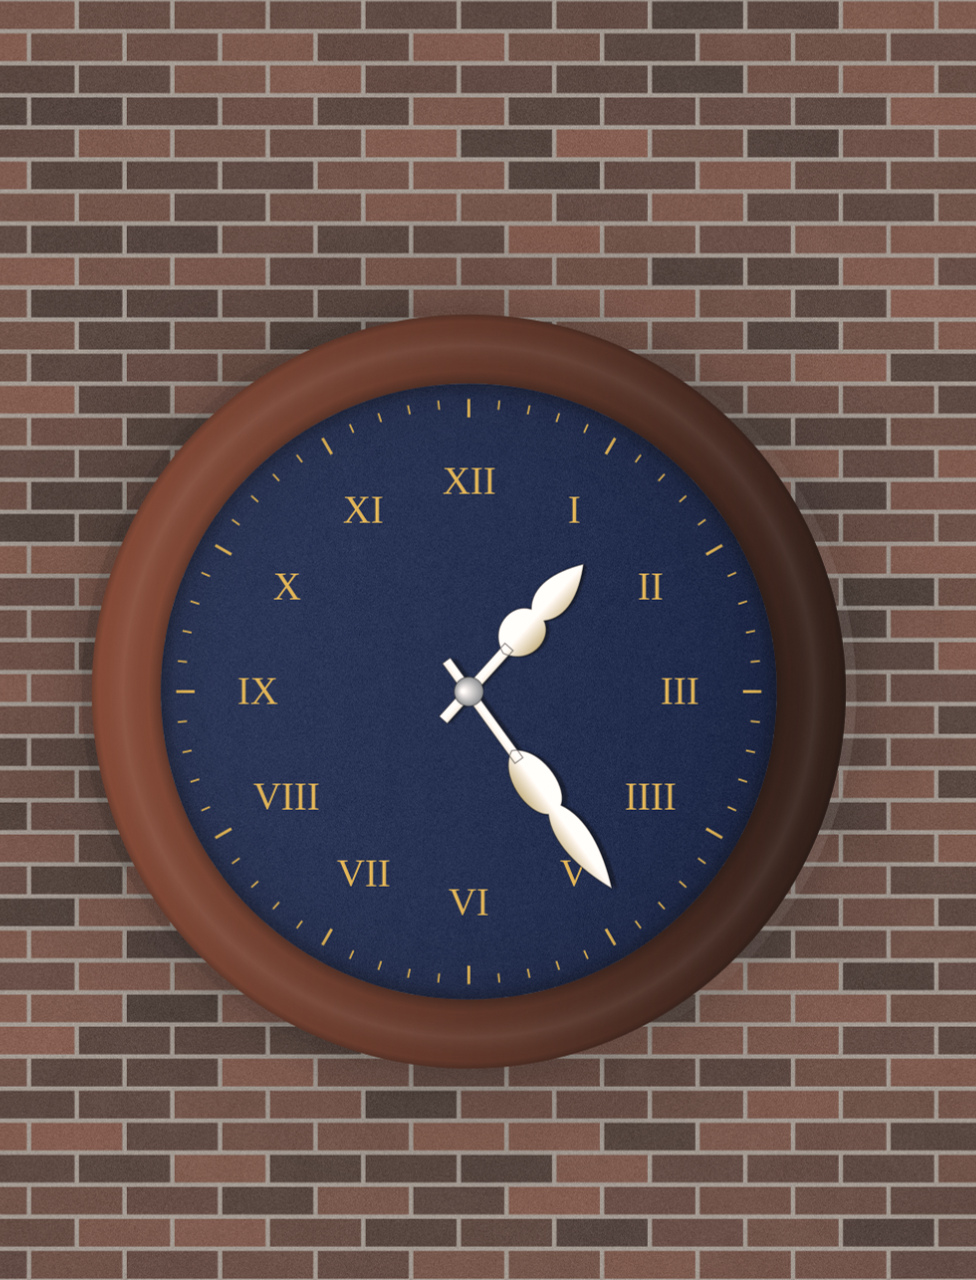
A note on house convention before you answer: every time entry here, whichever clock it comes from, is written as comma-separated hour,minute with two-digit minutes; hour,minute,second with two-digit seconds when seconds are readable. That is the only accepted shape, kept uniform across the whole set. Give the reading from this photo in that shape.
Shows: 1,24
